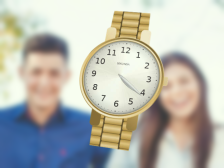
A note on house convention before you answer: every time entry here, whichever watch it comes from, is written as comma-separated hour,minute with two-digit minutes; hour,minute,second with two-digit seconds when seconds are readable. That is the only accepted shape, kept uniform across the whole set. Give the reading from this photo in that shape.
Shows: 4,21
